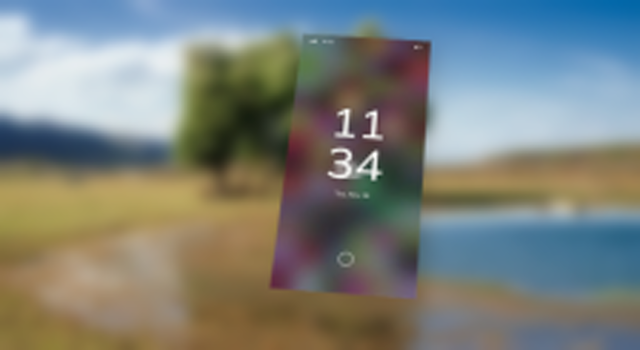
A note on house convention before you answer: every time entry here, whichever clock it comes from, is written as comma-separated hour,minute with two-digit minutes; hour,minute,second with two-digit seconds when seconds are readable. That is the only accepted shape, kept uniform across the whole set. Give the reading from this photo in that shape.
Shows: 11,34
